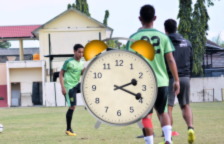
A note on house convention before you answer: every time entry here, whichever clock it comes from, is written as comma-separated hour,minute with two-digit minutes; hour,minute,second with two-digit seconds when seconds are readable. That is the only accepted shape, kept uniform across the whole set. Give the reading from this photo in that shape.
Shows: 2,19
